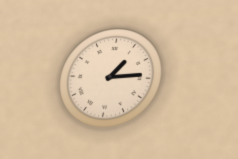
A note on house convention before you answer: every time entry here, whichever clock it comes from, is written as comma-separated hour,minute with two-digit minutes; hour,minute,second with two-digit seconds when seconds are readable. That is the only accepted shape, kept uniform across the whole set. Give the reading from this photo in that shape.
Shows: 1,14
